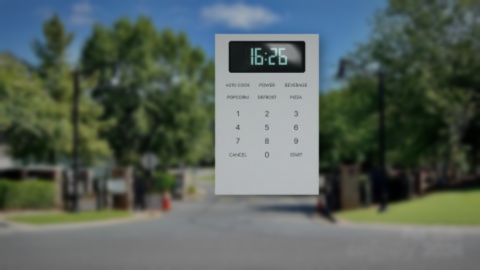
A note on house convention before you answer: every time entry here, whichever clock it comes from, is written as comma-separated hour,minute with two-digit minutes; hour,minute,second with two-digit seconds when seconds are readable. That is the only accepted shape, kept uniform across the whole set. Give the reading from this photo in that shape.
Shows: 16,26
